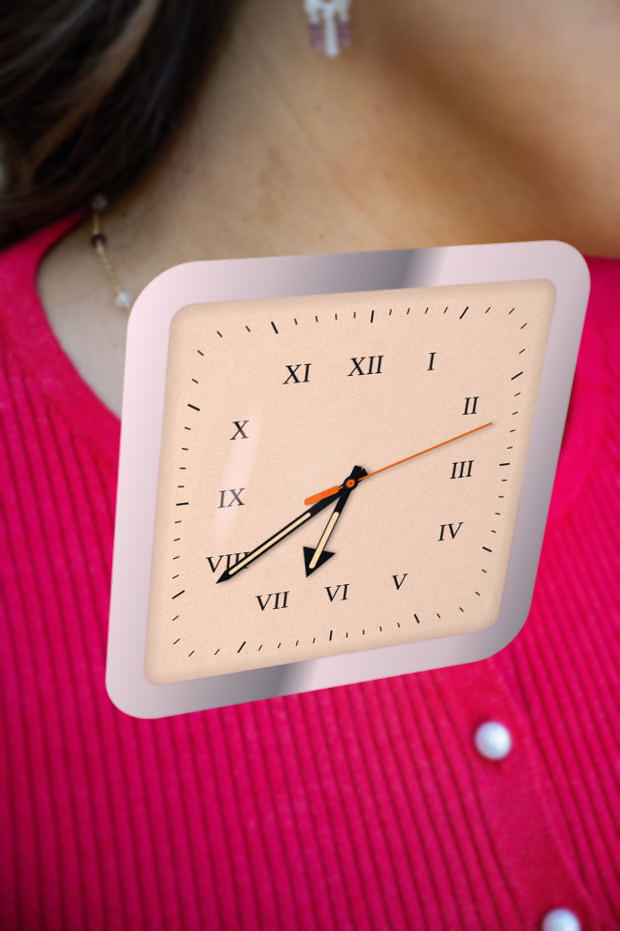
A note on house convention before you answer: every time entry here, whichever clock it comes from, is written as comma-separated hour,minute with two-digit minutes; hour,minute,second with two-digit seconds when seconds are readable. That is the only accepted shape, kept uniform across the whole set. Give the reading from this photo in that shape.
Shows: 6,39,12
